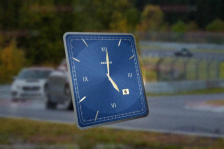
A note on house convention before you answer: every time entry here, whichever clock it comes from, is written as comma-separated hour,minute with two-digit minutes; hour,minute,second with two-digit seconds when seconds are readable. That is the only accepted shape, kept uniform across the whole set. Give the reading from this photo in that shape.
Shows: 5,01
